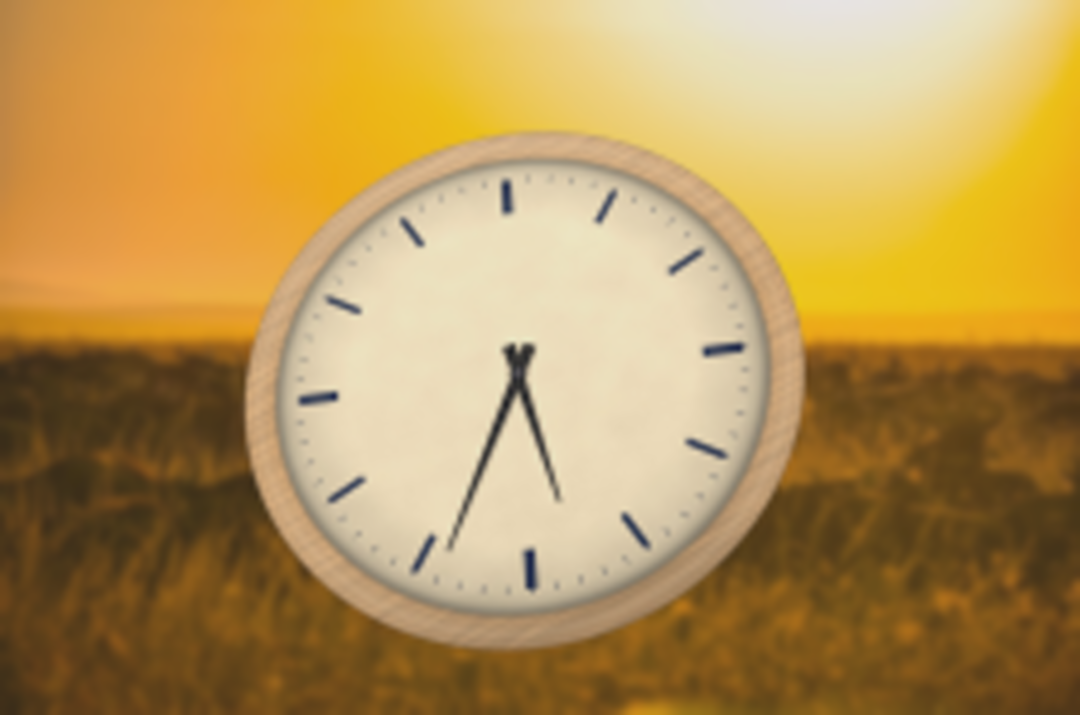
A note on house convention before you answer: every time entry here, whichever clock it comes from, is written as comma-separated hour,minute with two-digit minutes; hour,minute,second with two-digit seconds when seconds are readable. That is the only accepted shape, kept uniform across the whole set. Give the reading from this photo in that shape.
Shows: 5,34
